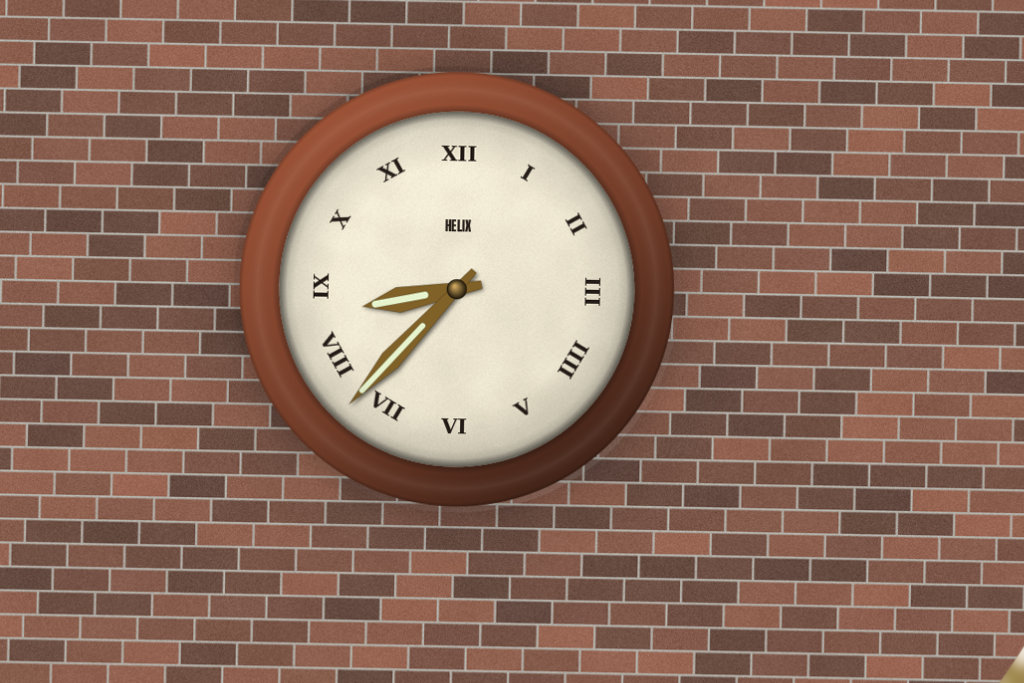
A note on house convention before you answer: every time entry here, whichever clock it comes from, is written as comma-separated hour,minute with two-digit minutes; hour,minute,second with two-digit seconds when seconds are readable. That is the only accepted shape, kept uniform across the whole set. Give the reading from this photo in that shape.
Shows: 8,37
